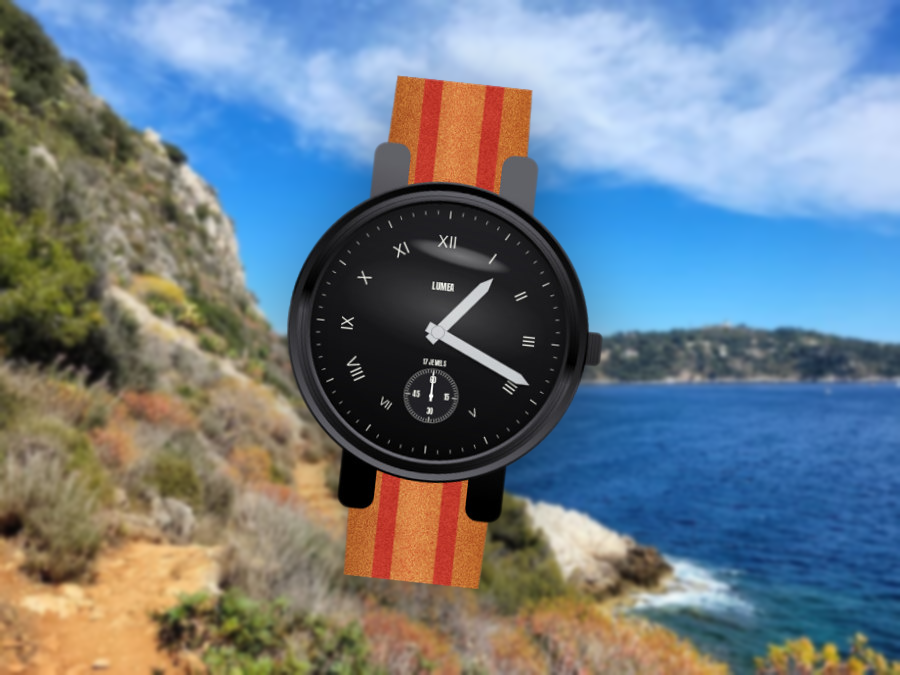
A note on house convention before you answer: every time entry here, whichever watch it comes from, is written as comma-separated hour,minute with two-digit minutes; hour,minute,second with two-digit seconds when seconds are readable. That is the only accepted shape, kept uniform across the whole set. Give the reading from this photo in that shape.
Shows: 1,19
